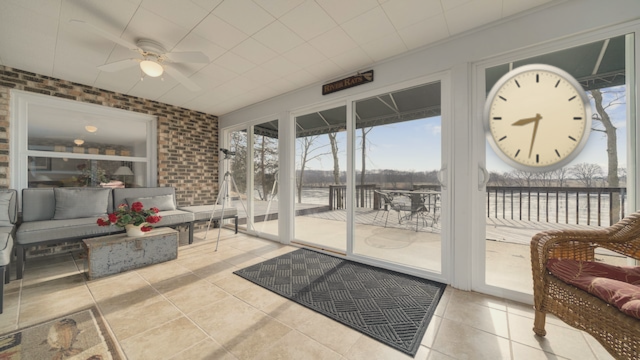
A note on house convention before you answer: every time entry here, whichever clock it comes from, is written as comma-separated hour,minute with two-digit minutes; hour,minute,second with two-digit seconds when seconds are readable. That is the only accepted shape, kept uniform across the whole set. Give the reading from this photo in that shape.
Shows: 8,32
